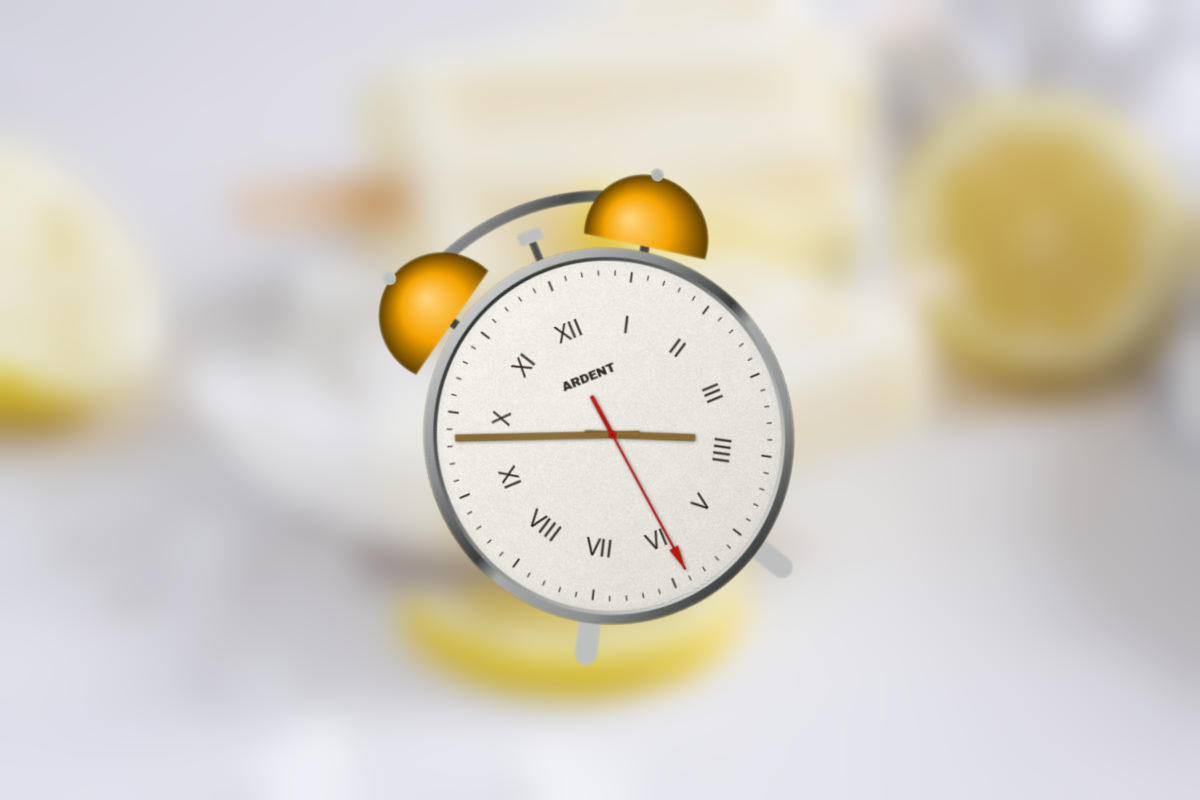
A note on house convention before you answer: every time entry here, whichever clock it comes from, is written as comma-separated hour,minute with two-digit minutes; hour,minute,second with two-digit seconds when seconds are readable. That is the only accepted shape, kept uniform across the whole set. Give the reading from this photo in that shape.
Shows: 3,48,29
